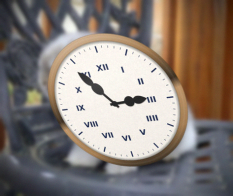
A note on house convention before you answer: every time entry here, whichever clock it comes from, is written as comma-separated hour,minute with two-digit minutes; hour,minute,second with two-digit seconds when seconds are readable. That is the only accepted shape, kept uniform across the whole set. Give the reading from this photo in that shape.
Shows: 2,54
